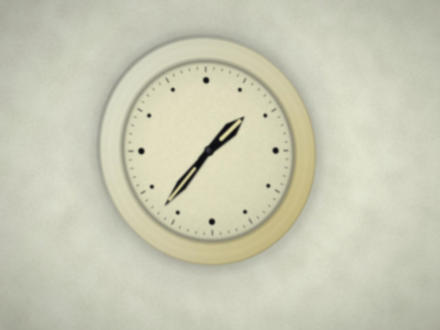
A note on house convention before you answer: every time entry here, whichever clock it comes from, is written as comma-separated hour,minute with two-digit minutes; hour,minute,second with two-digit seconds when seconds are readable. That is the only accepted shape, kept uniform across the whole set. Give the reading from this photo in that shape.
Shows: 1,37
